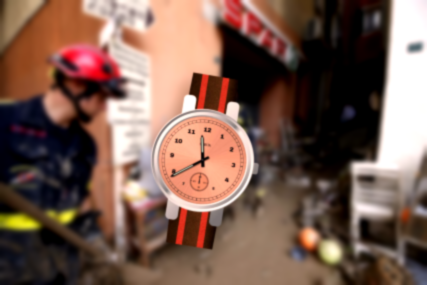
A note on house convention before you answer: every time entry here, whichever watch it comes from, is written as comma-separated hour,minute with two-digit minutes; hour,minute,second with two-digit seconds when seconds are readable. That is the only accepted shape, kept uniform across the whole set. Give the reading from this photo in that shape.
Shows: 11,39
